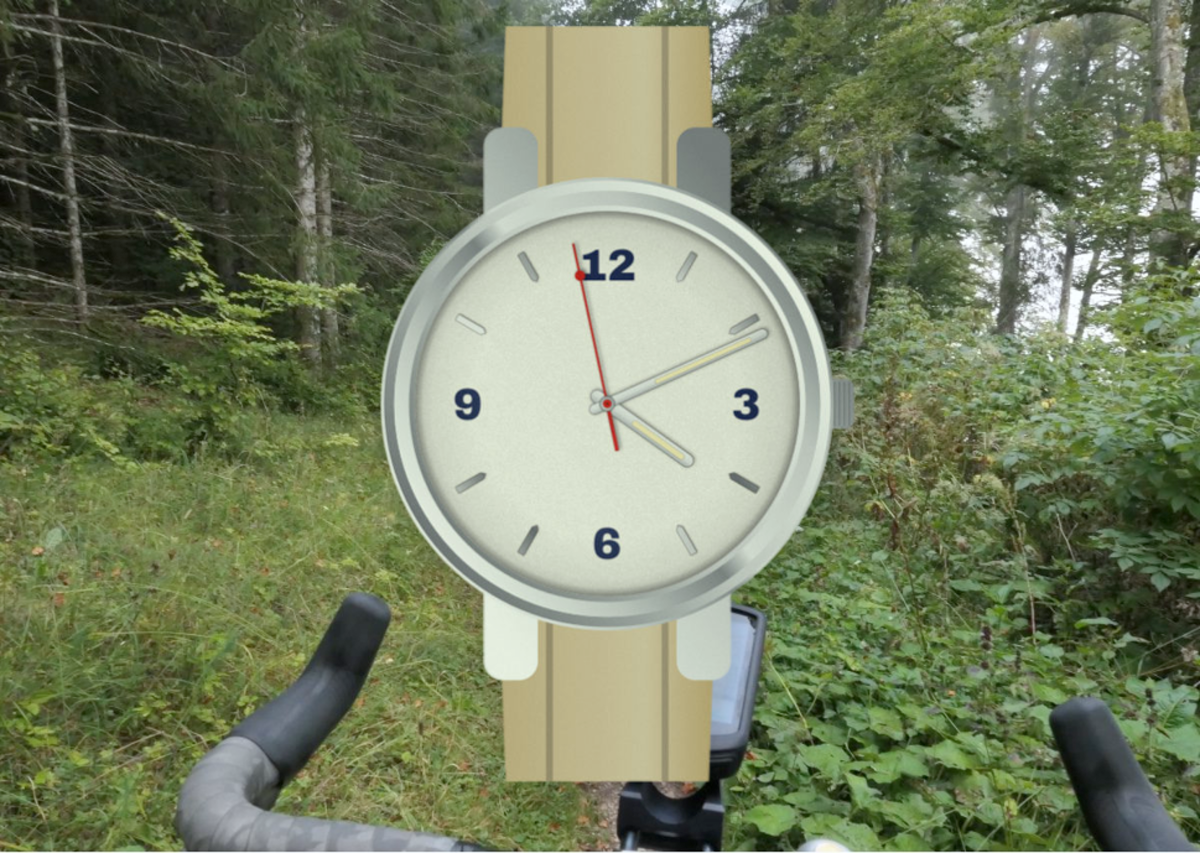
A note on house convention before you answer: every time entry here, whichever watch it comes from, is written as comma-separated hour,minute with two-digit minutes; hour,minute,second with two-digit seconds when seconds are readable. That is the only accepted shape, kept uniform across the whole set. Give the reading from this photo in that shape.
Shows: 4,10,58
